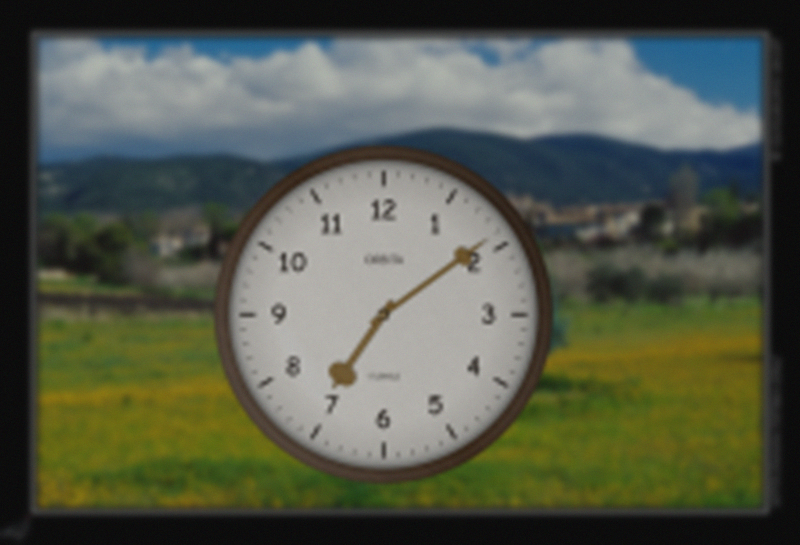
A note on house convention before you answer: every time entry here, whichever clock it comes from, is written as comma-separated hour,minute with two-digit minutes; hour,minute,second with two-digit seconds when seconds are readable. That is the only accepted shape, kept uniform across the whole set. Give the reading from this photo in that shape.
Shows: 7,09
